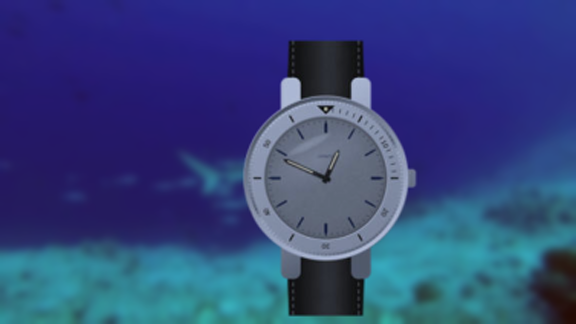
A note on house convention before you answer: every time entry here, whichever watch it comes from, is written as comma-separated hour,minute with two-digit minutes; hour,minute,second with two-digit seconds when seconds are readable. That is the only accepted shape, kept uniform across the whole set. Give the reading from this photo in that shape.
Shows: 12,49
